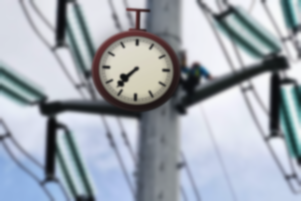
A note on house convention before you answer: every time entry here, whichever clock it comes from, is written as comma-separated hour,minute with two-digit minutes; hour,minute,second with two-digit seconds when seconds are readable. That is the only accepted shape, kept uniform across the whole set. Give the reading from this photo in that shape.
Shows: 7,37
